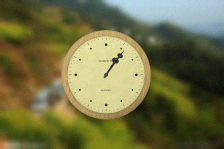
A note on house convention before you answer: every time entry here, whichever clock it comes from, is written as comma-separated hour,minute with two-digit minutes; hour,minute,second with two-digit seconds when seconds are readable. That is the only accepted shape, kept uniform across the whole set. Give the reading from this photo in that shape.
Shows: 1,06
